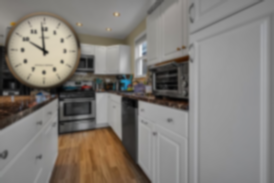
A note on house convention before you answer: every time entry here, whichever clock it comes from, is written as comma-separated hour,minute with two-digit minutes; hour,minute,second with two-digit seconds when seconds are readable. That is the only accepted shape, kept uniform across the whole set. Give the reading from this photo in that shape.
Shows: 9,59
